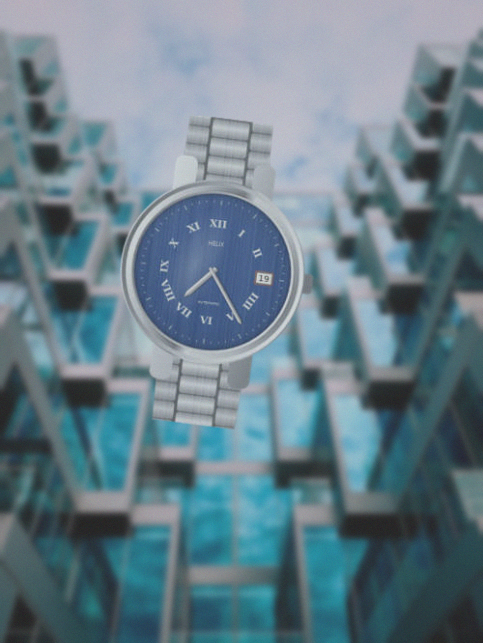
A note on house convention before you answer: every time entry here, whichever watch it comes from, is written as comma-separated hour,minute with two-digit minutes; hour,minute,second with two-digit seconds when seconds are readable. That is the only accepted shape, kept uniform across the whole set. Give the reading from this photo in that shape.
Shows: 7,24
